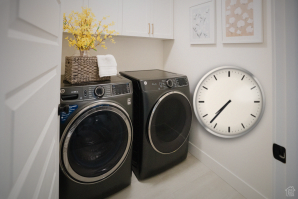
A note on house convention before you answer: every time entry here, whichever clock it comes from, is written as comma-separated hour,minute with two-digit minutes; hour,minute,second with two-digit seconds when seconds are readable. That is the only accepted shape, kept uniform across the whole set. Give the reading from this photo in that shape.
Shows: 7,37
